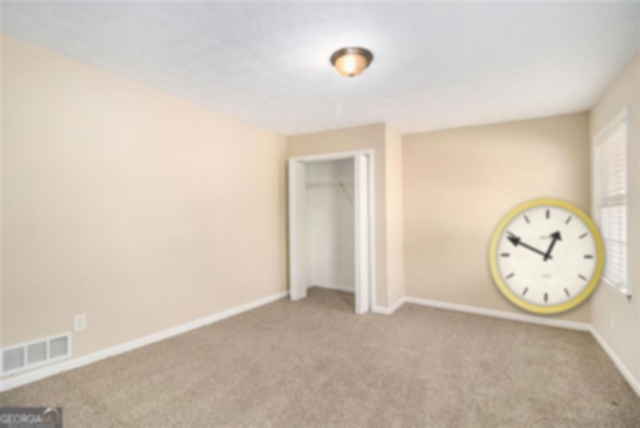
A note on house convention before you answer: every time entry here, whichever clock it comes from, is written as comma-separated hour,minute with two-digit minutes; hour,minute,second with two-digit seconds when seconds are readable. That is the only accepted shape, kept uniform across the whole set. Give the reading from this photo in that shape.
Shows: 12,49
